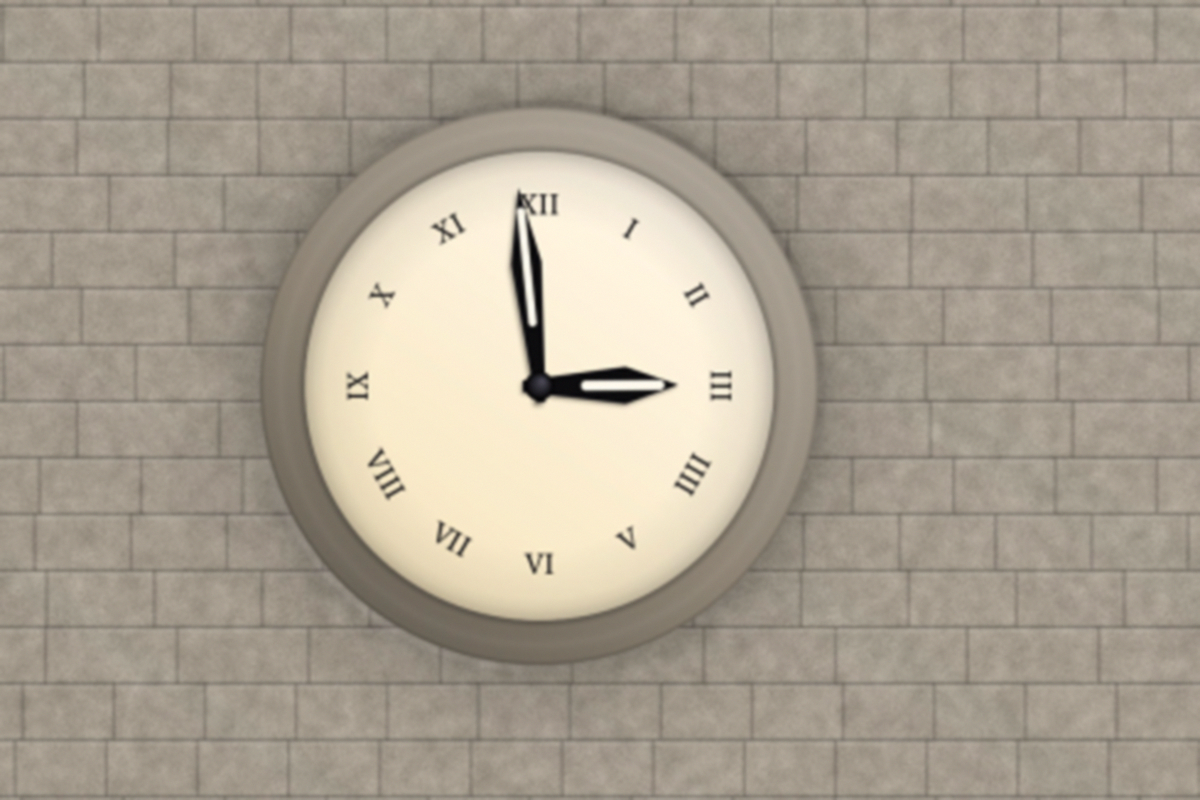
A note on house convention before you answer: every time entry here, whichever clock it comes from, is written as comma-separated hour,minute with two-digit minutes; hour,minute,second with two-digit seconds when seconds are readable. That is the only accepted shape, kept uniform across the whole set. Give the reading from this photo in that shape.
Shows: 2,59
